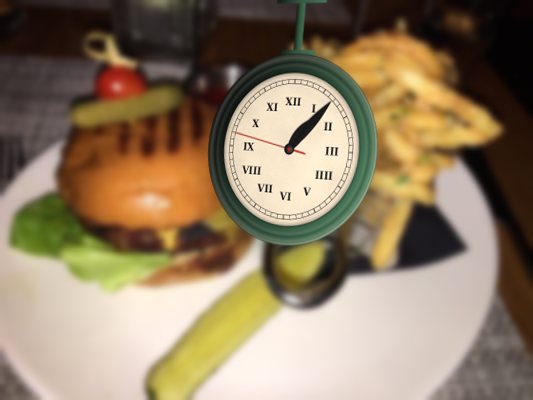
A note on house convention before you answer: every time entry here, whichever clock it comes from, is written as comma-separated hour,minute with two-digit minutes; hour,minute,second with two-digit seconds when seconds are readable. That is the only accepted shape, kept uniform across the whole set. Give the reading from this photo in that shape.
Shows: 1,06,47
